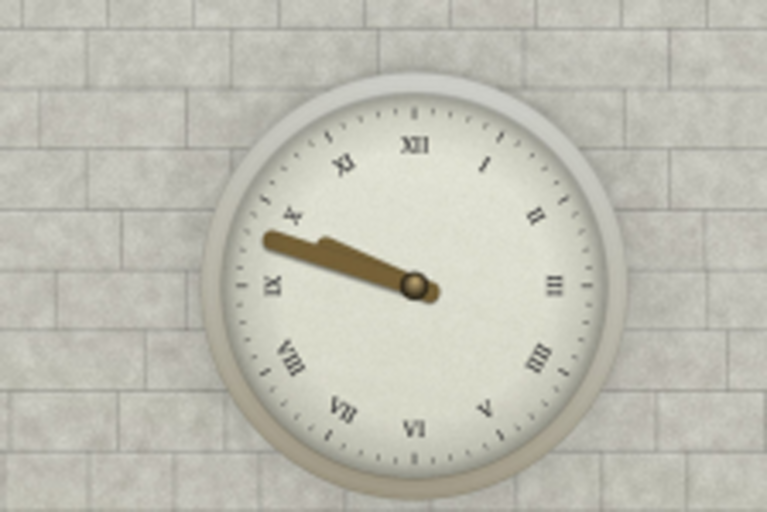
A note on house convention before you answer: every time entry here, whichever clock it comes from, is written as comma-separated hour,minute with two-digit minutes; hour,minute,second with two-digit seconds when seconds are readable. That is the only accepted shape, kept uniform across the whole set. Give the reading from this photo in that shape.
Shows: 9,48
